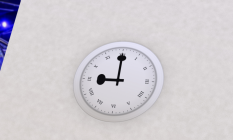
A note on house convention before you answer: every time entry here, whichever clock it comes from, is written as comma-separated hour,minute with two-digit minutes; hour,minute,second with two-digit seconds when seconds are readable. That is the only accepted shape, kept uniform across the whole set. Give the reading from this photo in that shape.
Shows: 9,00
